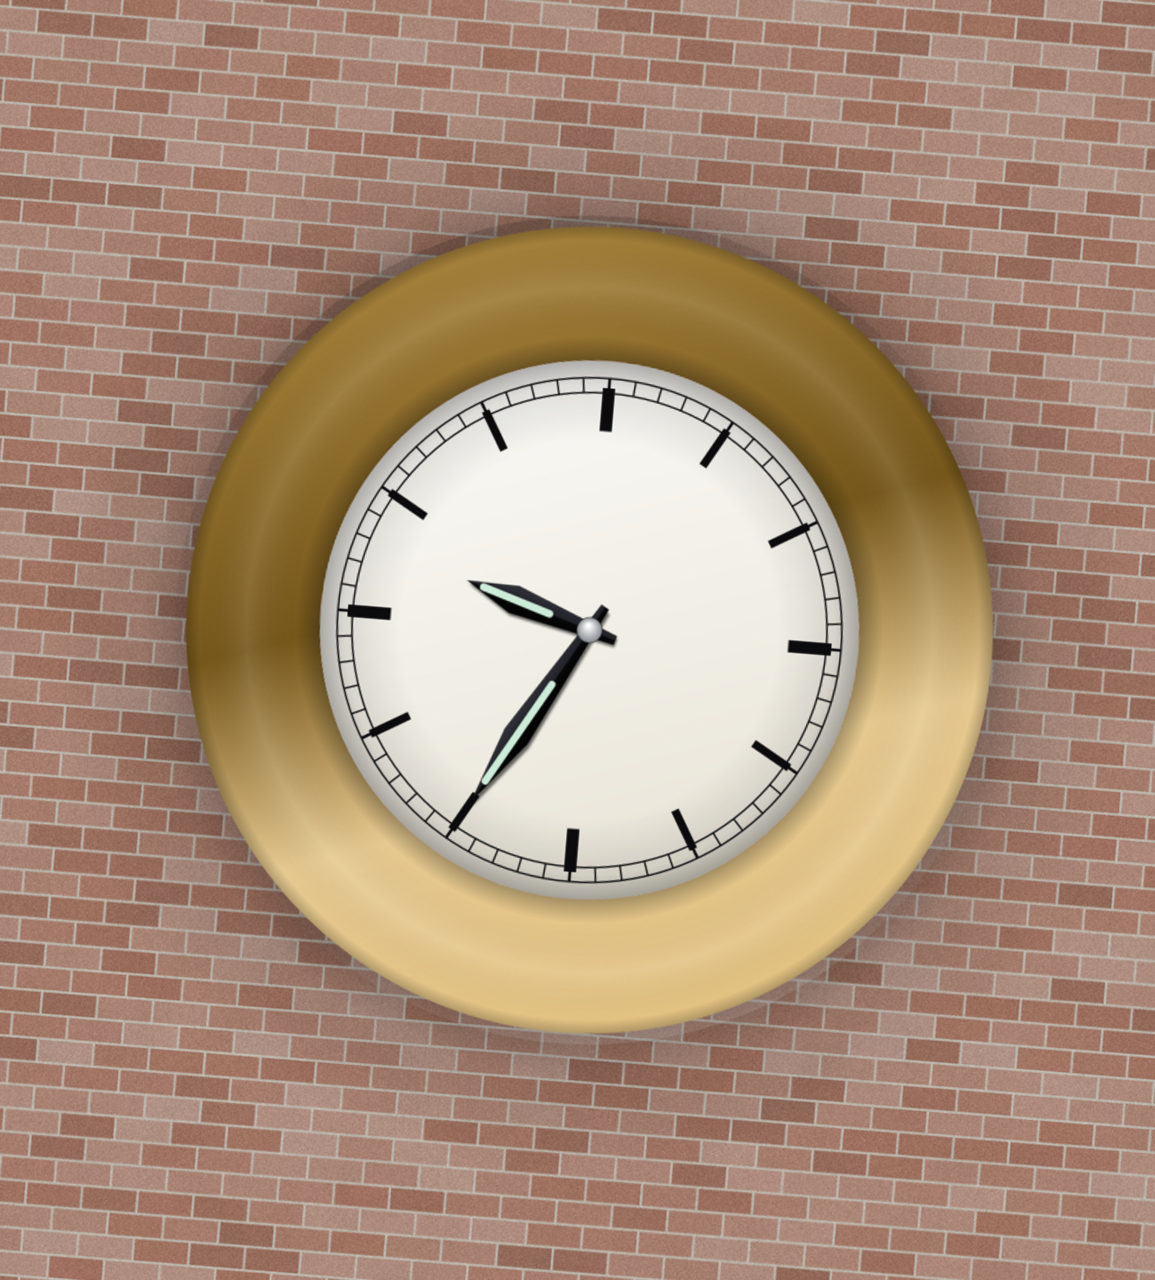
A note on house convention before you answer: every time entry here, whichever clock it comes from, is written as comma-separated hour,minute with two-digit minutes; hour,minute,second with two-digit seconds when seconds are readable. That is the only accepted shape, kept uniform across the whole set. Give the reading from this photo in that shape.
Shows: 9,35
